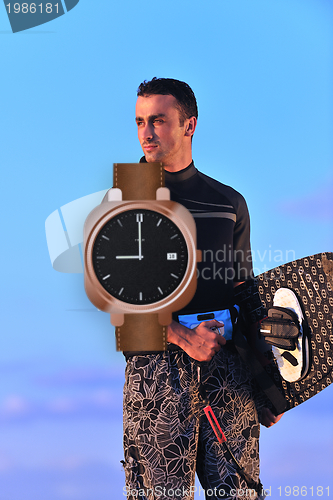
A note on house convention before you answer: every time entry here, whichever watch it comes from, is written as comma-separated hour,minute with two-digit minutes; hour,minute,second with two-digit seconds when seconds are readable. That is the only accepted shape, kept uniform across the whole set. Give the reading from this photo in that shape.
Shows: 9,00
